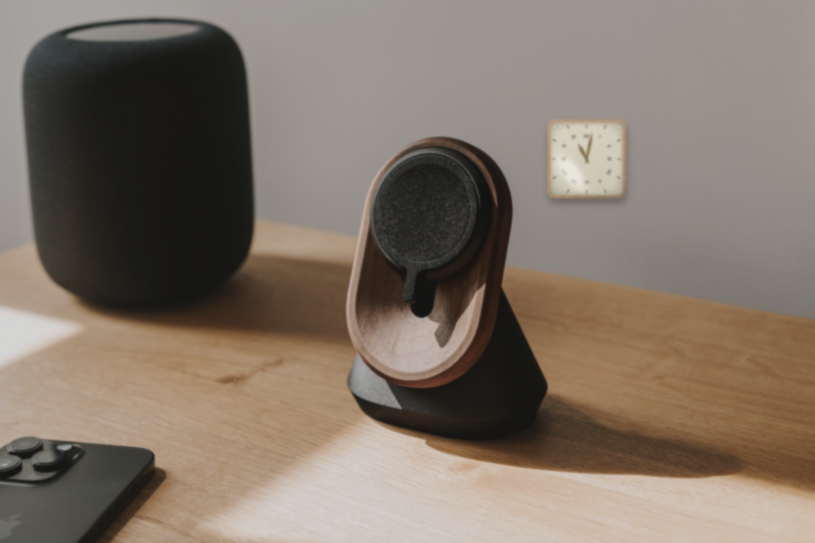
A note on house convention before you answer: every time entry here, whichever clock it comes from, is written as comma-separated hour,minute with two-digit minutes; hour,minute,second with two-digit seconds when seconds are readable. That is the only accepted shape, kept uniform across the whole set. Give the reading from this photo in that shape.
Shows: 11,02
